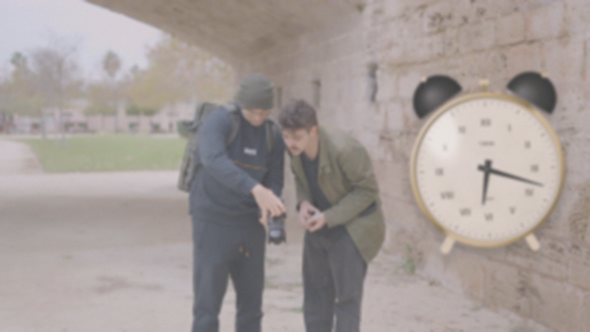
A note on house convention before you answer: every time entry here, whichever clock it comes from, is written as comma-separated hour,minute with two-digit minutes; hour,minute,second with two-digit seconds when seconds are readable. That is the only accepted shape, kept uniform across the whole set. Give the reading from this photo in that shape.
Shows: 6,18
